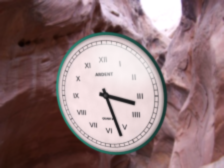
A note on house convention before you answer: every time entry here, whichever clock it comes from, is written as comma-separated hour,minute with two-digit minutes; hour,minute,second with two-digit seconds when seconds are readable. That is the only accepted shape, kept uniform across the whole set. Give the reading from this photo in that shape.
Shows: 3,27
